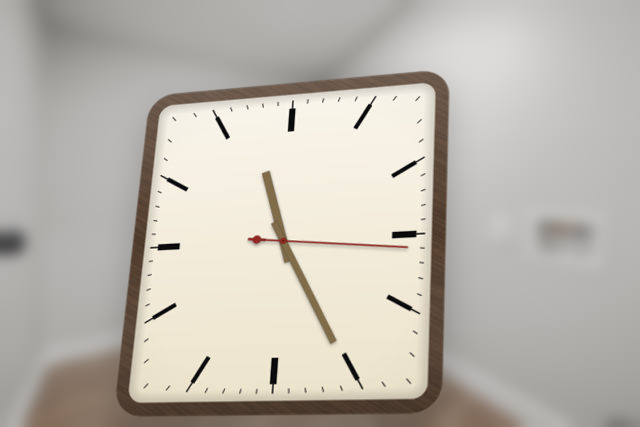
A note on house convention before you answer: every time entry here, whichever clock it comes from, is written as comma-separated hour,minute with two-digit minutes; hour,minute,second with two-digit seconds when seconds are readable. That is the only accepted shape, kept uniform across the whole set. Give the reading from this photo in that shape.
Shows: 11,25,16
